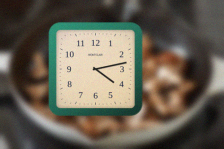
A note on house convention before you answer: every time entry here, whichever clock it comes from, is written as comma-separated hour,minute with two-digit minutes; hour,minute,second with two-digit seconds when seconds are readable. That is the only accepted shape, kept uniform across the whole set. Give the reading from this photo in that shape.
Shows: 4,13
